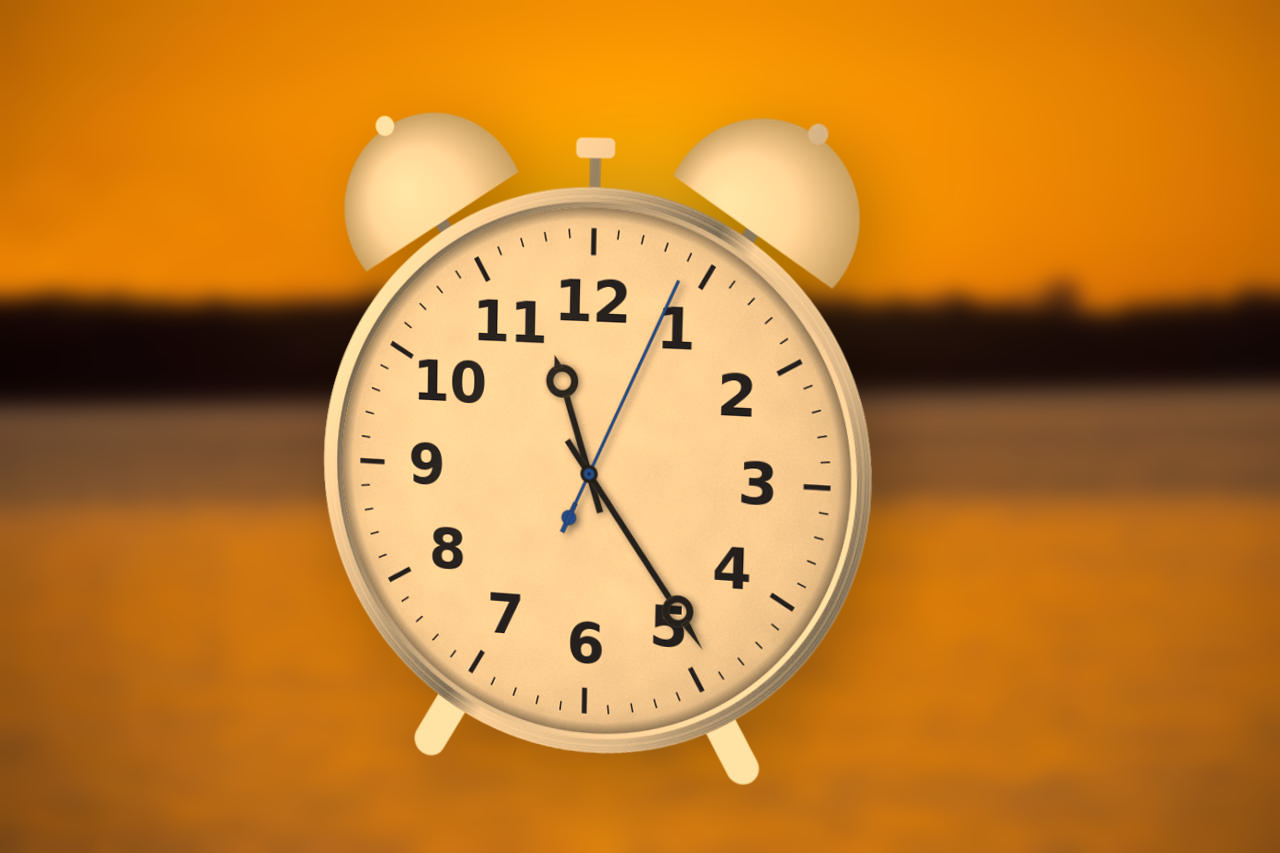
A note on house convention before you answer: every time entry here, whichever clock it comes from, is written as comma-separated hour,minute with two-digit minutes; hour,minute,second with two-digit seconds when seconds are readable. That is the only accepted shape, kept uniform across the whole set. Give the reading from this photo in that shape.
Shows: 11,24,04
